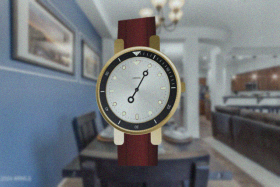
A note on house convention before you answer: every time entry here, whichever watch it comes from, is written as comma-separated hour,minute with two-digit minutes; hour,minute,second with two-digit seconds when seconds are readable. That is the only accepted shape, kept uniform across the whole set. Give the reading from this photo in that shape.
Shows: 7,05
